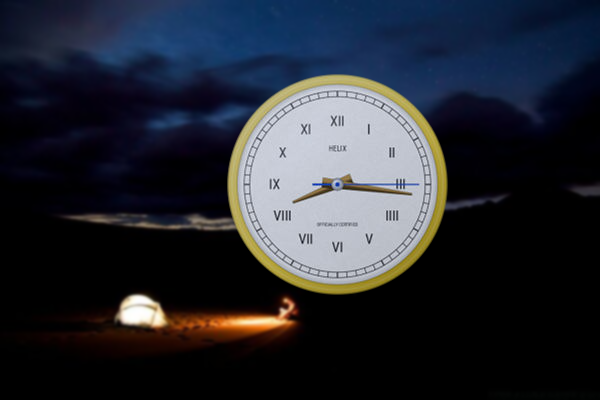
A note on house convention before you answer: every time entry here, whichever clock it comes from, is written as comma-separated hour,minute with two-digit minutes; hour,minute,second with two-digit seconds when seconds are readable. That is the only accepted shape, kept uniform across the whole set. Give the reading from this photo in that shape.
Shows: 8,16,15
